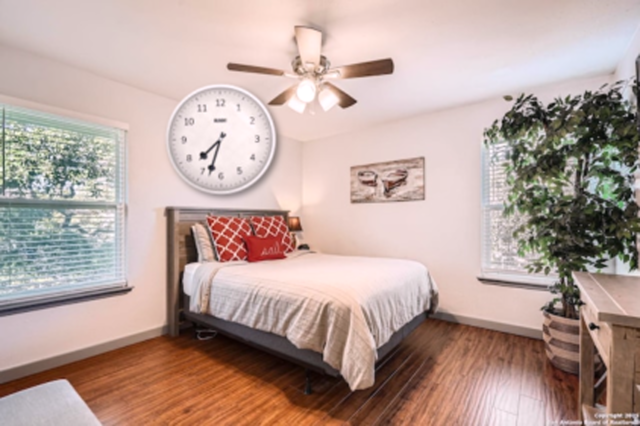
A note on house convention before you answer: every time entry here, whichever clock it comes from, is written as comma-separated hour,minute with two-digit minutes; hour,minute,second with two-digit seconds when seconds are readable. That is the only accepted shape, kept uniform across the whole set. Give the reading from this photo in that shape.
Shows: 7,33
